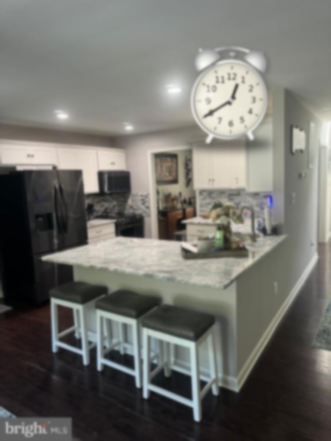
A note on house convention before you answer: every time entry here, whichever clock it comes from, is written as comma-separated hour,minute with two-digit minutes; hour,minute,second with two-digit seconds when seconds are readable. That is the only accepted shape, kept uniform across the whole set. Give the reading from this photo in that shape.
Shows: 12,40
